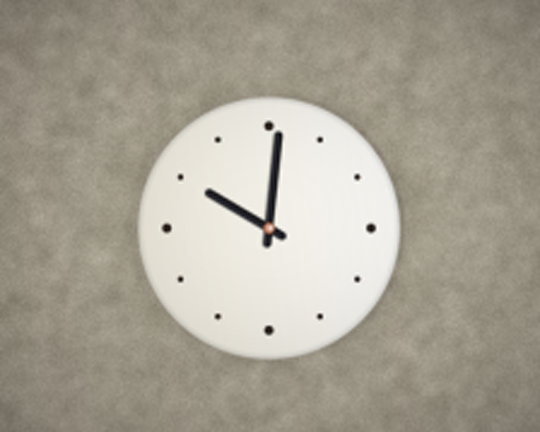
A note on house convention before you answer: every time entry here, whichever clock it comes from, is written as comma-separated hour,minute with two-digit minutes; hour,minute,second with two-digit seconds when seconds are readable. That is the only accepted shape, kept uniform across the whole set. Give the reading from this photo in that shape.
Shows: 10,01
